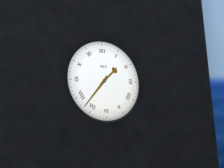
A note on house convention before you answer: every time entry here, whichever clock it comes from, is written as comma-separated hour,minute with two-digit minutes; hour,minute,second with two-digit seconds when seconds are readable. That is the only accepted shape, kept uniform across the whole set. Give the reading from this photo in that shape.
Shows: 1,37
